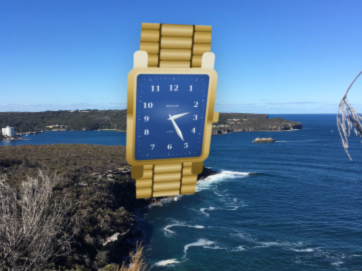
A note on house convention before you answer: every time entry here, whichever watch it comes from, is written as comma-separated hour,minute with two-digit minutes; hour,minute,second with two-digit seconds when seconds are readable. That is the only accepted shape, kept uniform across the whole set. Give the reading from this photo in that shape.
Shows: 2,25
